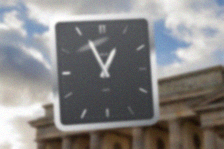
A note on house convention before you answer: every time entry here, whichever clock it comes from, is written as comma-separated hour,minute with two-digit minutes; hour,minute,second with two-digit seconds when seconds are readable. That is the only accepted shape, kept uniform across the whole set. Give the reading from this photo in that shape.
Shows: 12,56
